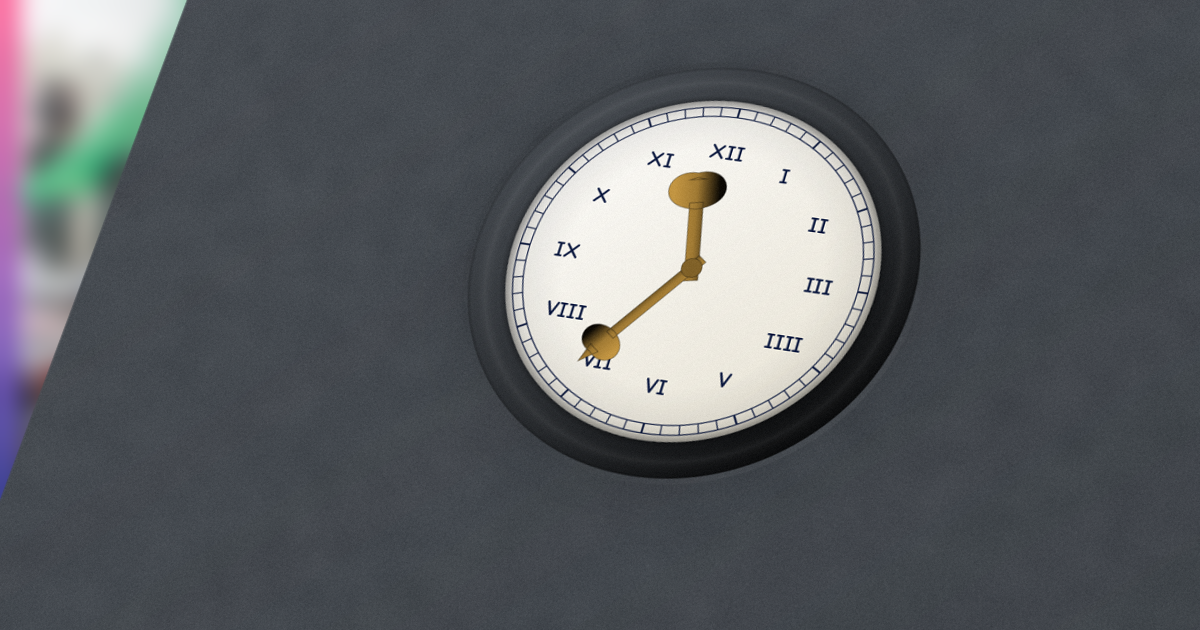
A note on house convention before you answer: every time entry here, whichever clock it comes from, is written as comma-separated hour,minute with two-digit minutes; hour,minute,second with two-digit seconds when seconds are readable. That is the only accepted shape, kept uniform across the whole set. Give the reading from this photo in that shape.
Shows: 11,36
